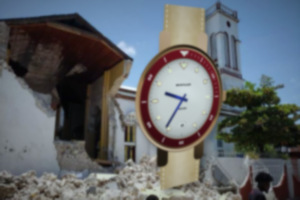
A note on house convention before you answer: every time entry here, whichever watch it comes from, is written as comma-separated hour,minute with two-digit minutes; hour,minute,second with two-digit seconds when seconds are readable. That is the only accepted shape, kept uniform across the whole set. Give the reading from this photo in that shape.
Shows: 9,36
